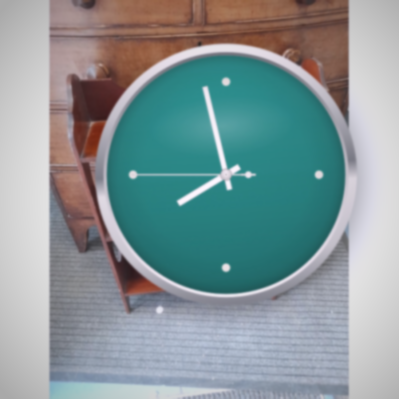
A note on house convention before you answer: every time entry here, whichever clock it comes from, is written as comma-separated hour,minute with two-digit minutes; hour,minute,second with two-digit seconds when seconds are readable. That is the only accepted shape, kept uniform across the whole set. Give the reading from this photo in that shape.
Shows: 7,57,45
